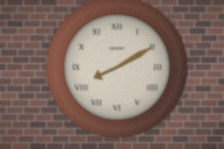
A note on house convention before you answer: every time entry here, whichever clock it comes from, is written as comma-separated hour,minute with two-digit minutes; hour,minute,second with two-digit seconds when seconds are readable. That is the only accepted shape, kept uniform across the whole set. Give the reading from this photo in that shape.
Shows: 8,10
